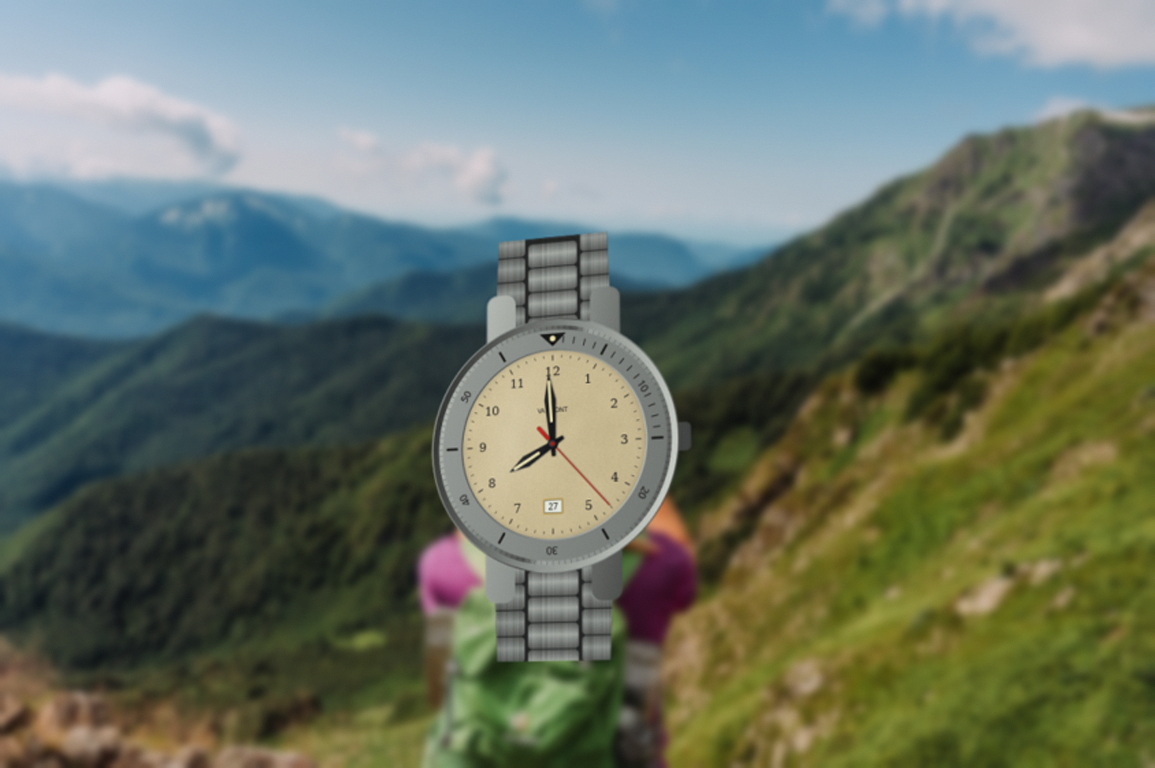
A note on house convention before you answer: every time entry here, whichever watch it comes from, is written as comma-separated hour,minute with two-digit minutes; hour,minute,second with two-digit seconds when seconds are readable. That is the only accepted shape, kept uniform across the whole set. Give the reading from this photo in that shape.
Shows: 7,59,23
